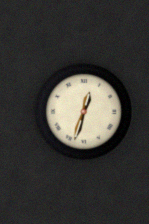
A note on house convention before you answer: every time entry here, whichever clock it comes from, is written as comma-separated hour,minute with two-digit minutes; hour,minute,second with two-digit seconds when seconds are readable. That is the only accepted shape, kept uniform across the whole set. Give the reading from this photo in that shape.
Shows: 12,33
